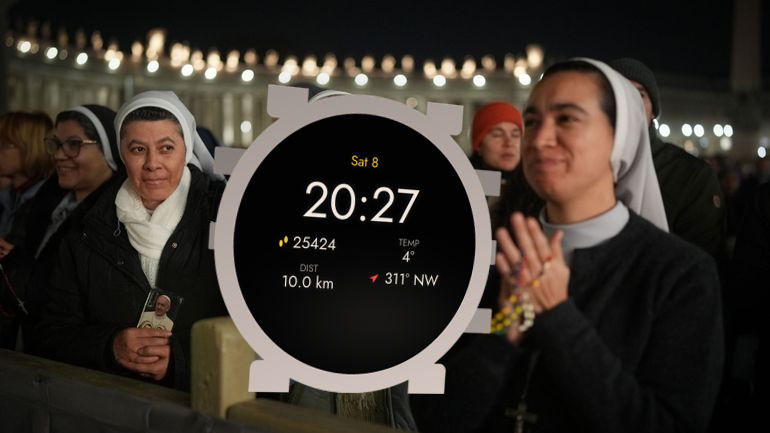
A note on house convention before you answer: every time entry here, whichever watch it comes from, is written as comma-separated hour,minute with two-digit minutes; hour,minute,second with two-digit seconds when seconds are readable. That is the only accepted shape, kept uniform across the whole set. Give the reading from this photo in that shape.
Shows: 20,27
